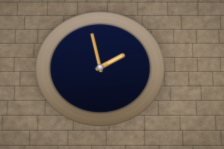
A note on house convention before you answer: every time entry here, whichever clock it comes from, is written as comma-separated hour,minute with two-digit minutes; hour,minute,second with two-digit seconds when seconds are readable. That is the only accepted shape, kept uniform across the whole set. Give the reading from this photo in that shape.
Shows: 1,58
